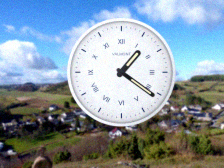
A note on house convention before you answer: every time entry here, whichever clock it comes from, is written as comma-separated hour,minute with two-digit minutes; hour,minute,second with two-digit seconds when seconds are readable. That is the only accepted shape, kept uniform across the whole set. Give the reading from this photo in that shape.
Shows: 1,21
